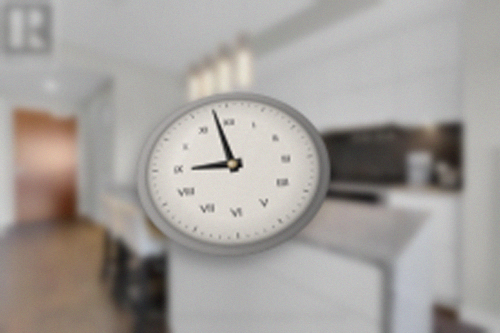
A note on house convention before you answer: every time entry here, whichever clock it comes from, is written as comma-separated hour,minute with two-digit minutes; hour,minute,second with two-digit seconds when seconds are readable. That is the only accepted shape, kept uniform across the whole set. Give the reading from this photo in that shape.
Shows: 8,58
